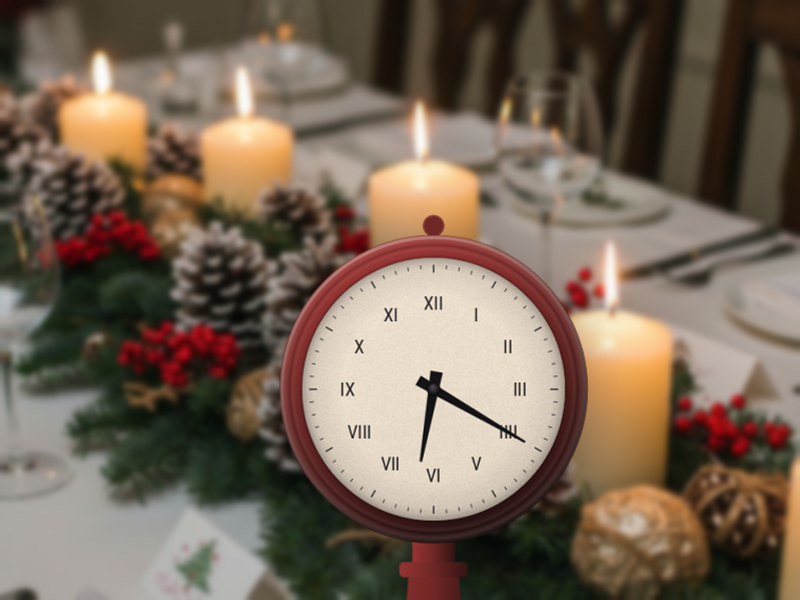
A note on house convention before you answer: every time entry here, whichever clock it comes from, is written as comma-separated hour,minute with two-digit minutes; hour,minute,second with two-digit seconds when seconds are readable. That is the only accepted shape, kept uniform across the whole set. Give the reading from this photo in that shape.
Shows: 6,20
